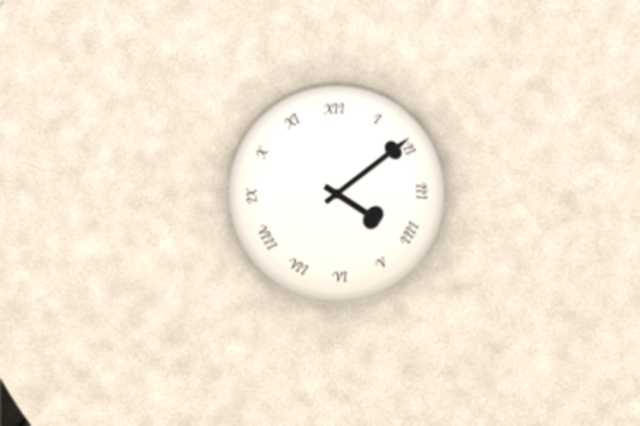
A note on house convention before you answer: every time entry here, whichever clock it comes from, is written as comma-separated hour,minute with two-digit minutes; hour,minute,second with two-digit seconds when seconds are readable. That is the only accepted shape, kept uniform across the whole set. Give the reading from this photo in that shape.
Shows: 4,09
